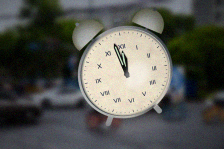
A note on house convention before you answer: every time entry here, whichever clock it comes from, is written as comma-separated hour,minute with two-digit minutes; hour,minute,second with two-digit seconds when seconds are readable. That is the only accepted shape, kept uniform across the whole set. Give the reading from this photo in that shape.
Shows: 11,58
